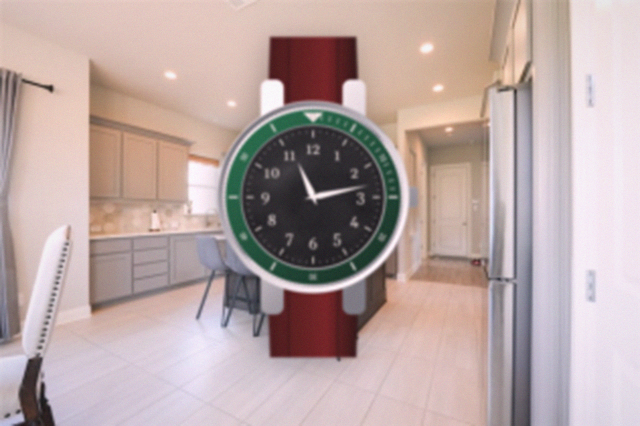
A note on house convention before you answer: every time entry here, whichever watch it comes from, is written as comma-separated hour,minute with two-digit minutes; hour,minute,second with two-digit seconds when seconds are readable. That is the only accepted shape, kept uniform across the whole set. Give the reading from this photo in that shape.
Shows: 11,13
